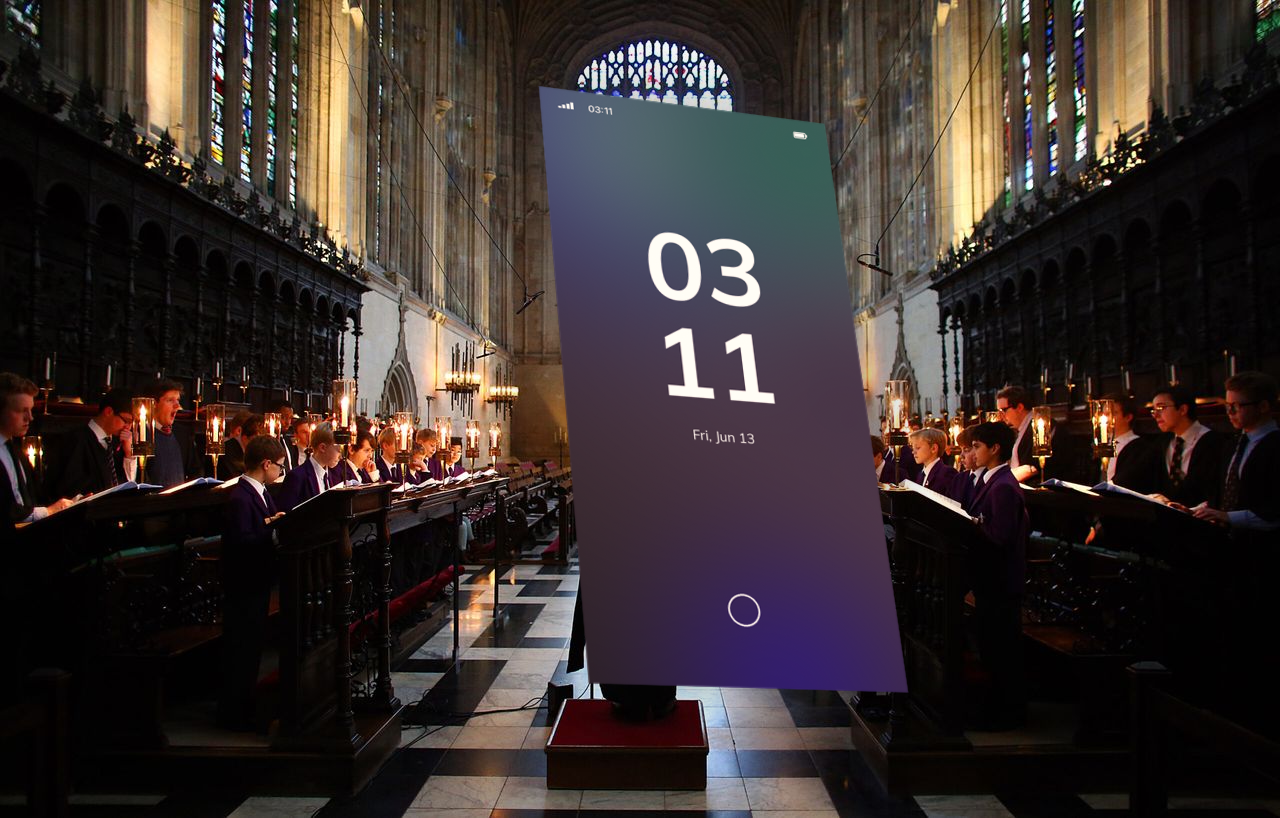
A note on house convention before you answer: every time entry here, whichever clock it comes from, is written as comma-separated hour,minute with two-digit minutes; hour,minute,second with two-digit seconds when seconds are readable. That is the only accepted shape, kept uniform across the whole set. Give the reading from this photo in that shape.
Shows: 3,11
